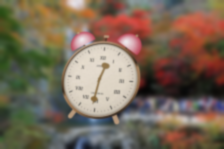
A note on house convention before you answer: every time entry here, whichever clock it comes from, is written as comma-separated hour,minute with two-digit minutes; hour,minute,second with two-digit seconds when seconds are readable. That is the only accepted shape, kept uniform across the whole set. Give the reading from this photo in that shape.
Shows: 12,31
